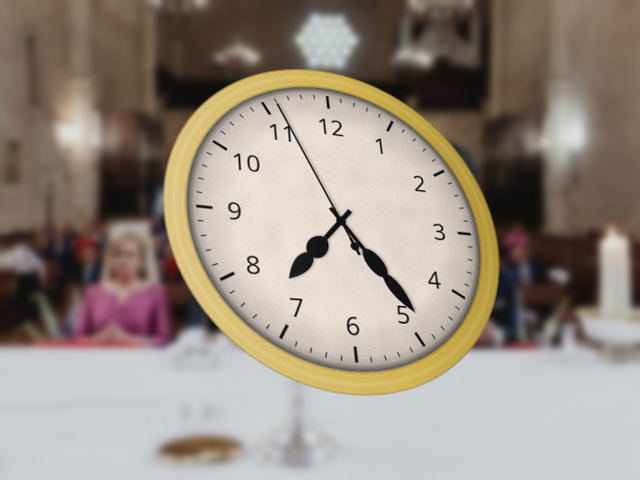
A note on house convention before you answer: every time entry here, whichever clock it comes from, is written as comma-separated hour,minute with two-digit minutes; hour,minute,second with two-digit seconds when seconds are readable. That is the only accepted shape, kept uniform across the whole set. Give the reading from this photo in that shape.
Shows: 7,23,56
